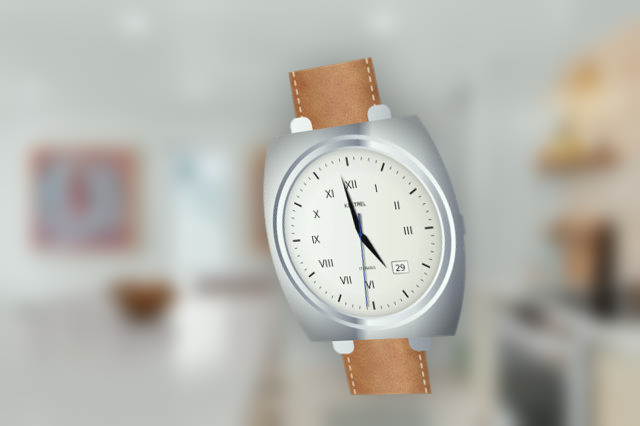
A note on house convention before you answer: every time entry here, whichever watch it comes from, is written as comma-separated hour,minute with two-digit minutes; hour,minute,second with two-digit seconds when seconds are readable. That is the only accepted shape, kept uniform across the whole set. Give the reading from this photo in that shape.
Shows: 4,58,31
